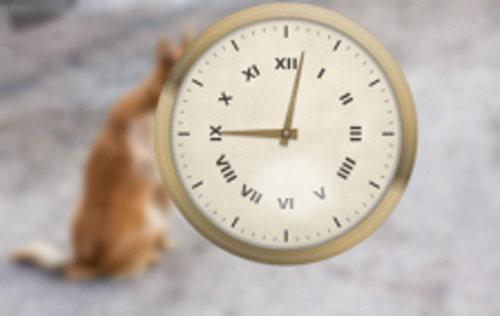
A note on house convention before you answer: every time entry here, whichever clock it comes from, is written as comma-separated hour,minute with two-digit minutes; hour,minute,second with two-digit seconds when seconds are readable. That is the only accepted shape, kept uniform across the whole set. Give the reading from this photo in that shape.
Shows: 9,02
